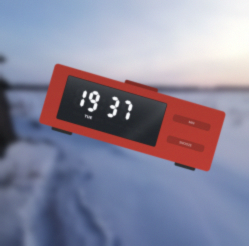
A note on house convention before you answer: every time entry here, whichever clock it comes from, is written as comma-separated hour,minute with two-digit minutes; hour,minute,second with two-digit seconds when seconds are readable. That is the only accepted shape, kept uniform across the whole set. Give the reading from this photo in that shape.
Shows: 19,37
